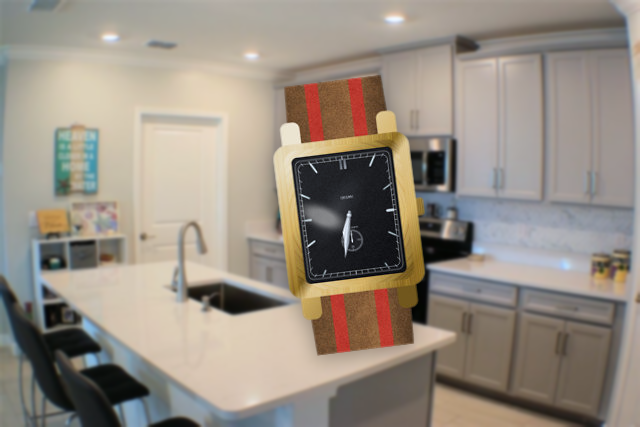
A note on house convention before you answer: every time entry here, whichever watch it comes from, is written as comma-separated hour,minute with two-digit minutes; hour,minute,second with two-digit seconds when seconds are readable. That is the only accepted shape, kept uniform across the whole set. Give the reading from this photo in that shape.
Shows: 6,32
